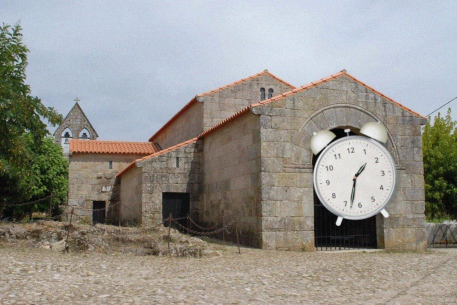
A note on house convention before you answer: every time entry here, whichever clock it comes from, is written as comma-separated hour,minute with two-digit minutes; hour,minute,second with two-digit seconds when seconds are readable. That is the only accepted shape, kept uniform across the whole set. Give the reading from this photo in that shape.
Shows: 1,33
